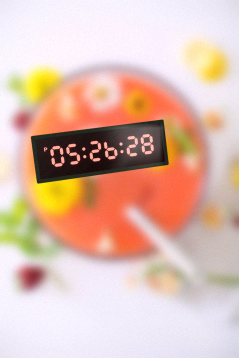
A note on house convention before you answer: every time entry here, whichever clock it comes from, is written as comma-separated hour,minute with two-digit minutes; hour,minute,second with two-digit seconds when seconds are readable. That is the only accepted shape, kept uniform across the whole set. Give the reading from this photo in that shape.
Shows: 5,26,28
